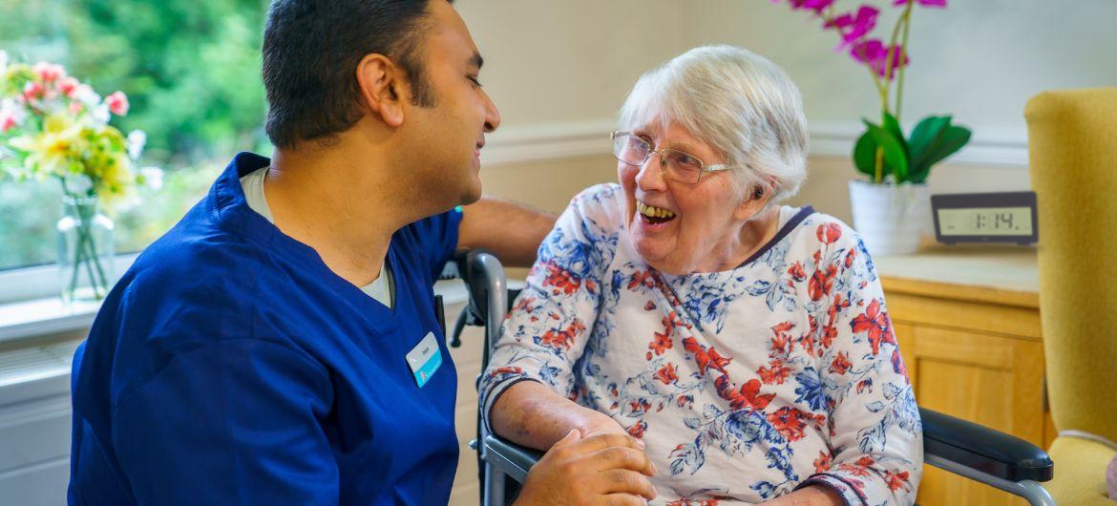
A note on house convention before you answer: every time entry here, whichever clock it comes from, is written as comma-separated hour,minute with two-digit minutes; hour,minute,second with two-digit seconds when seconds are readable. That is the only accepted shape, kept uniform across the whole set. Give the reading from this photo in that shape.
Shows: 1,14
